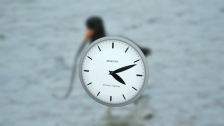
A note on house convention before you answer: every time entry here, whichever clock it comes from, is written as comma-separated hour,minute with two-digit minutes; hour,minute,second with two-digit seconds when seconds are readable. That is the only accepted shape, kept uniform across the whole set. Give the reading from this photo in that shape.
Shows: 4,11
